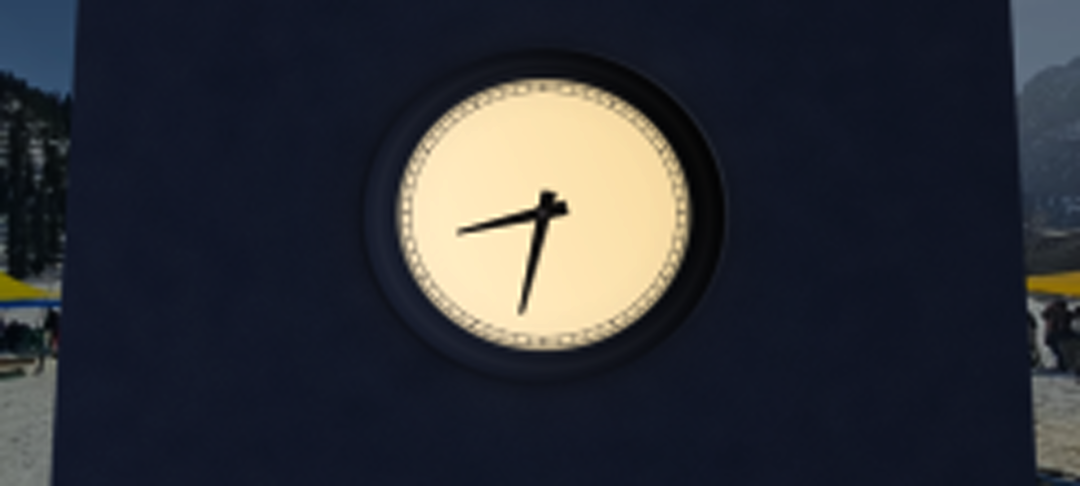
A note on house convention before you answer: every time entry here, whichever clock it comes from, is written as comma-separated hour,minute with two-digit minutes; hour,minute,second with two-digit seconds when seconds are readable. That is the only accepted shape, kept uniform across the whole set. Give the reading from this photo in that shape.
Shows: 8,32
